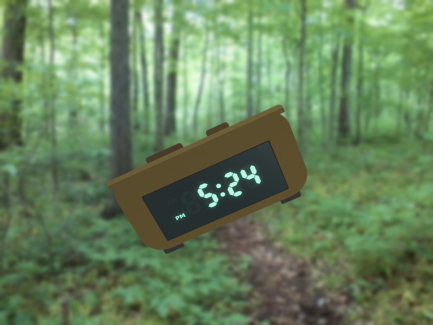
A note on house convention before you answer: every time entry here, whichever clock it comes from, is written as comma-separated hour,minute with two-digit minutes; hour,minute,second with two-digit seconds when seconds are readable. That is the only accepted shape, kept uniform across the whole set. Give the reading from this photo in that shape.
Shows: 5,24
